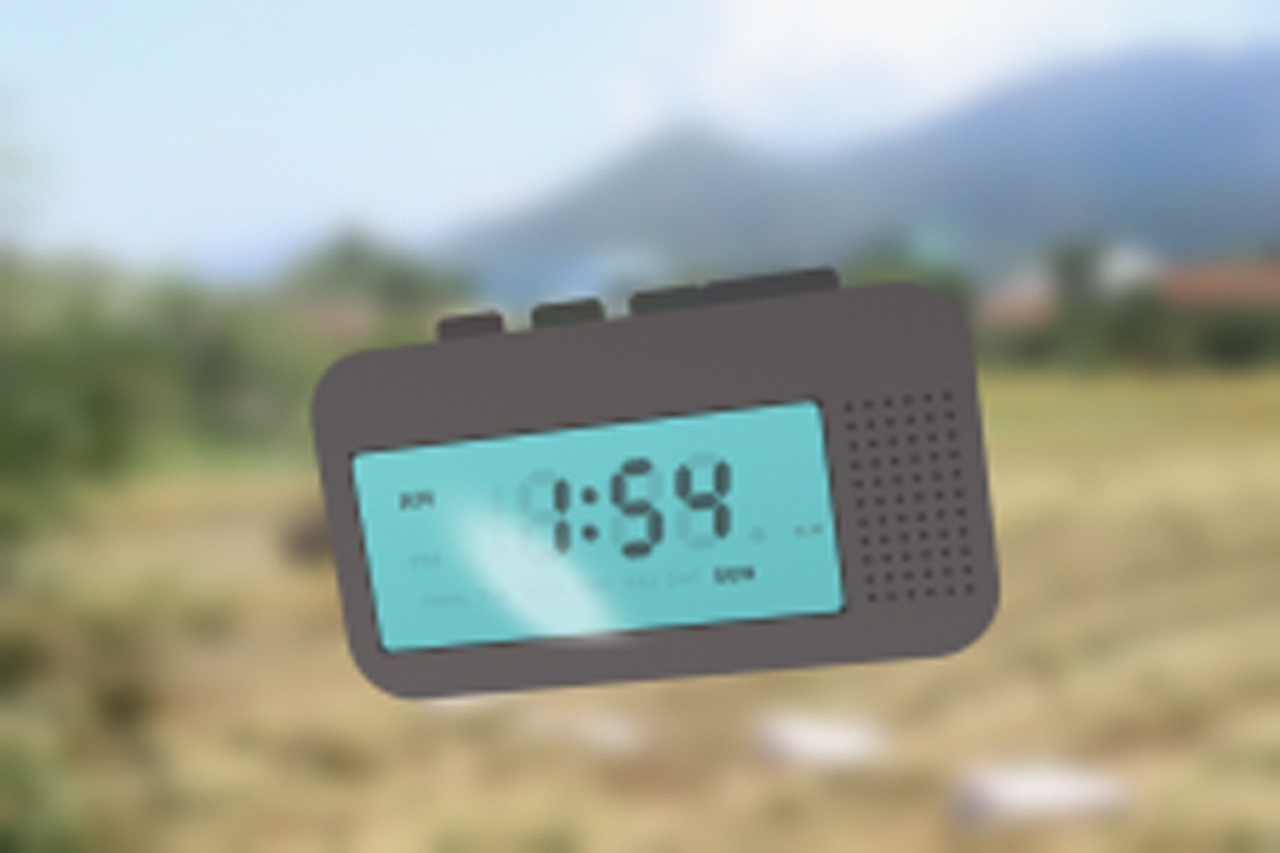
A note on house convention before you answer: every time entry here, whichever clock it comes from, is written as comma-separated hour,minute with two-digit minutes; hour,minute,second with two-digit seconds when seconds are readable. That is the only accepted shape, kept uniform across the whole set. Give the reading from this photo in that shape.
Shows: 1,54
